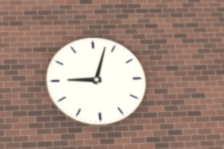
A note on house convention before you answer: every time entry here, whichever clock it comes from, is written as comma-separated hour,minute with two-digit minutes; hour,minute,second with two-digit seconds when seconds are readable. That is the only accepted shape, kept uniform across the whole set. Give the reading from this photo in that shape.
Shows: 9,03
